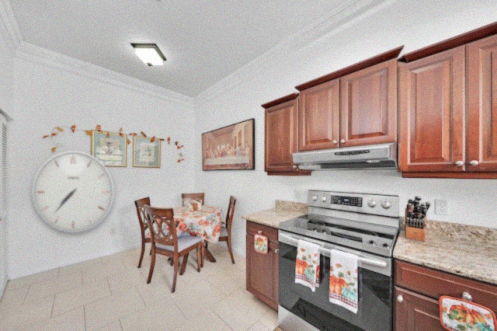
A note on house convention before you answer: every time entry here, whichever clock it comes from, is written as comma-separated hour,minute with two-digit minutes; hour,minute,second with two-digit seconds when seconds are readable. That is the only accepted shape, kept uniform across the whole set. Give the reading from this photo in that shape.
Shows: 7,37
